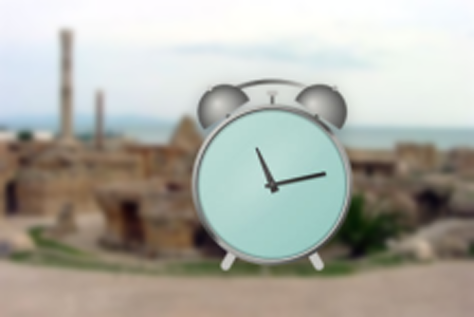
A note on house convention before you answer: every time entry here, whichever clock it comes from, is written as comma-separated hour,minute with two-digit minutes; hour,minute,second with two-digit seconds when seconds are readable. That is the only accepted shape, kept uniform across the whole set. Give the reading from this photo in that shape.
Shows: 11,13
